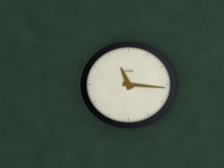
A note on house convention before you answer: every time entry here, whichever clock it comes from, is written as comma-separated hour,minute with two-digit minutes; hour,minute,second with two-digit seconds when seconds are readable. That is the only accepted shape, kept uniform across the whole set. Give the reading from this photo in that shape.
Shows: 11,16
